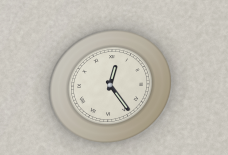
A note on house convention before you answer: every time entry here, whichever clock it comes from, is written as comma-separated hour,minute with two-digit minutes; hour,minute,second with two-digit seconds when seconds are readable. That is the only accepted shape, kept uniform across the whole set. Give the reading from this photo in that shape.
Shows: 12,24
